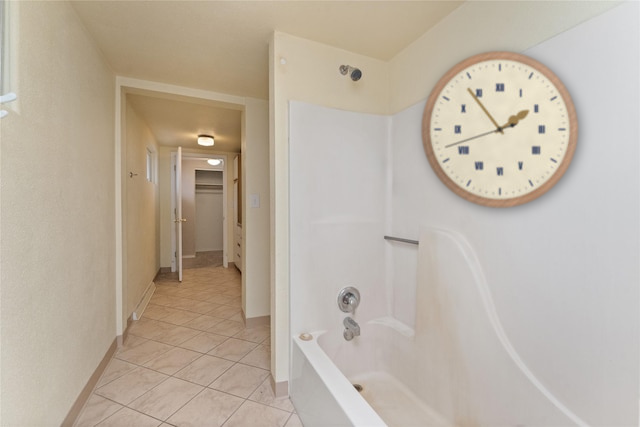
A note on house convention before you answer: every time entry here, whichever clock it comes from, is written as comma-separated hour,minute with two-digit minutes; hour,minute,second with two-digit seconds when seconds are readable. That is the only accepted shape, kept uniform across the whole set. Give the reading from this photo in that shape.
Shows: 1,53,42
